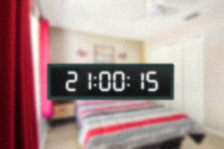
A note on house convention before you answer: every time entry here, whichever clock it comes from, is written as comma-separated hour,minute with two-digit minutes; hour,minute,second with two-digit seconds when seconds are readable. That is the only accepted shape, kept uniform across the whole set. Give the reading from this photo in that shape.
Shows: 21,00,15
